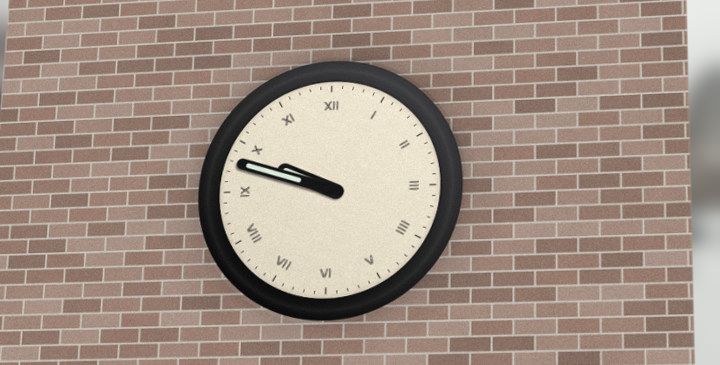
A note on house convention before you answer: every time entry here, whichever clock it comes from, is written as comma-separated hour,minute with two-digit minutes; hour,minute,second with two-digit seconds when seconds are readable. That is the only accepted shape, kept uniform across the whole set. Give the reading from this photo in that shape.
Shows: 9,48
